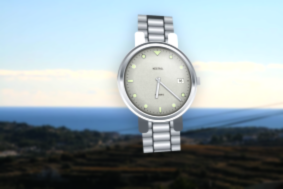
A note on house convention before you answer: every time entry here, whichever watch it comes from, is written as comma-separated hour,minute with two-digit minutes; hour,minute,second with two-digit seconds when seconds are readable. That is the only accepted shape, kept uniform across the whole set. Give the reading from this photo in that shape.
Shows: 6,22
